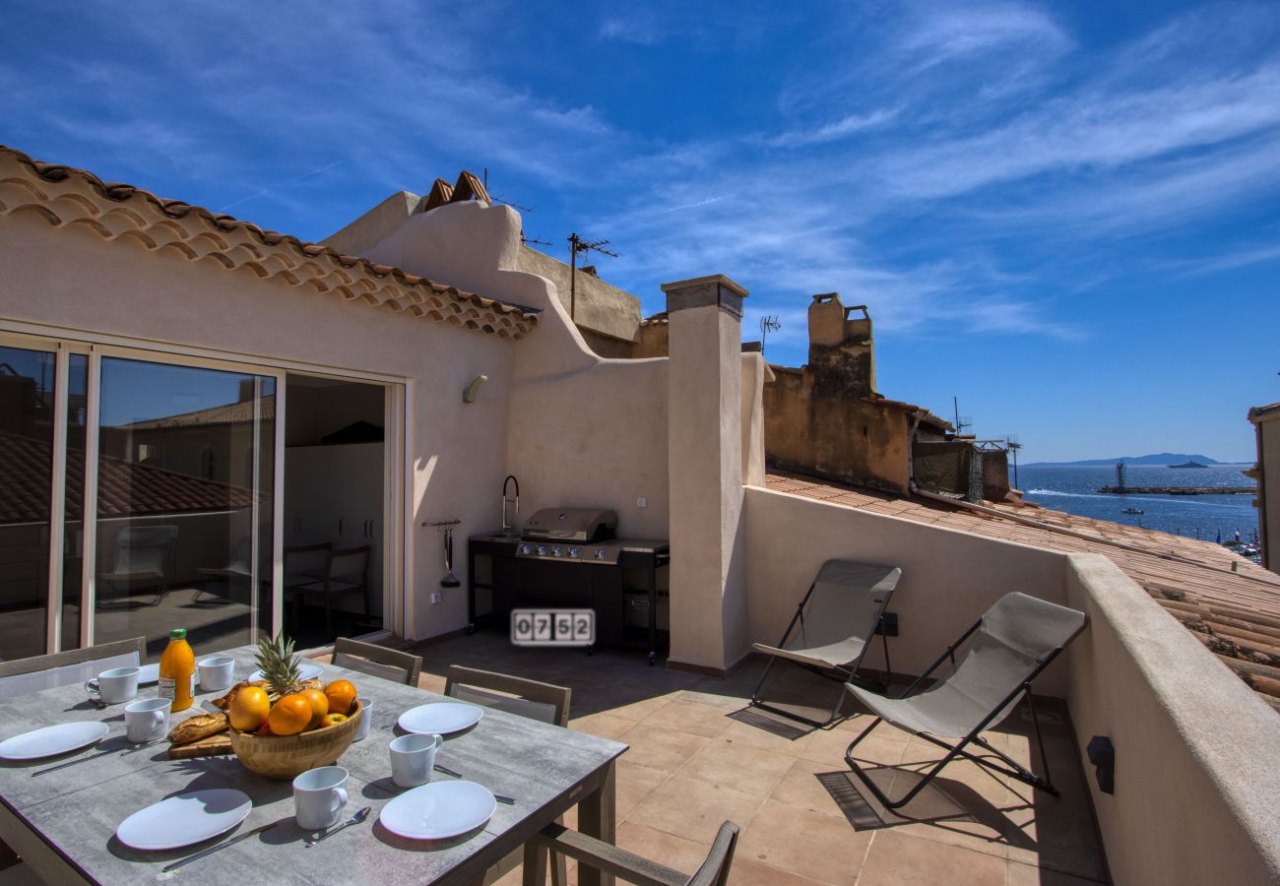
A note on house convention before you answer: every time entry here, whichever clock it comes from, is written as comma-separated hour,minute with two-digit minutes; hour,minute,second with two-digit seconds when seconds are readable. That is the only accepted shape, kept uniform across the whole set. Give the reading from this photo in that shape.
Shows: 7,52
